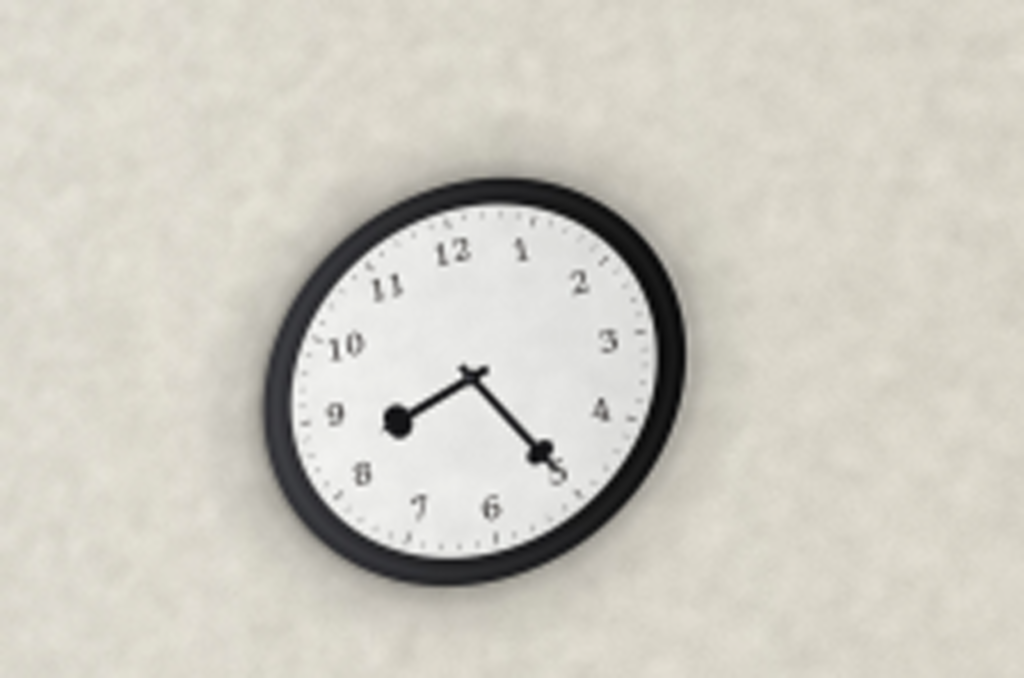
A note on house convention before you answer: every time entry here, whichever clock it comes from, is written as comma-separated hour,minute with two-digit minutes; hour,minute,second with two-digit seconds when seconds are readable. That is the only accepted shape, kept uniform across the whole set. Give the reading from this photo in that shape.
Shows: 8,25
